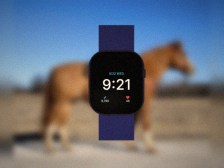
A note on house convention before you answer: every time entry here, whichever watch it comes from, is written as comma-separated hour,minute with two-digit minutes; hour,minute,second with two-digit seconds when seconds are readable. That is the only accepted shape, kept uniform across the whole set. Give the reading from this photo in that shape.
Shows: 9,21
